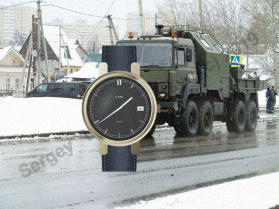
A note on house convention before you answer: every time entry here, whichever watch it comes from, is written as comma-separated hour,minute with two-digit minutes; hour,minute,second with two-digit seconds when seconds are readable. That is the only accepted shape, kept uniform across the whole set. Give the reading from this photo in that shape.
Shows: 1,39
